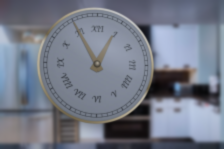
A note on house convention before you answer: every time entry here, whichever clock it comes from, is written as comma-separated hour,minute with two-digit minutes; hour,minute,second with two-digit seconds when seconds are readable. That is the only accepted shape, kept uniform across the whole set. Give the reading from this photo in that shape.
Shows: 12,55
